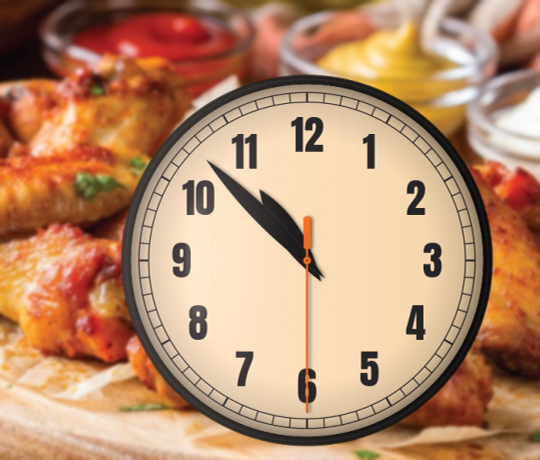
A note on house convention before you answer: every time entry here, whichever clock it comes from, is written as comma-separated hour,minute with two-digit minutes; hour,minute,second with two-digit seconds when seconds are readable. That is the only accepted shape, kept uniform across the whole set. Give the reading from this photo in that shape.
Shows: 10,52,30
